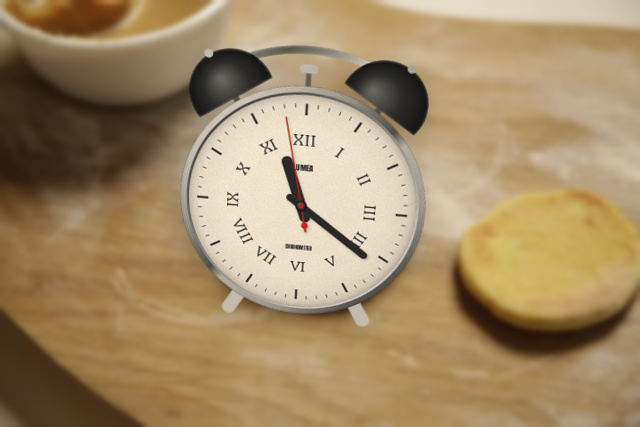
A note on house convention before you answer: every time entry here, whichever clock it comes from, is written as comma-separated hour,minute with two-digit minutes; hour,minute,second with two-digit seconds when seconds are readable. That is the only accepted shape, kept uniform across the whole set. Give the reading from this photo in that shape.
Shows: 11,20,58
